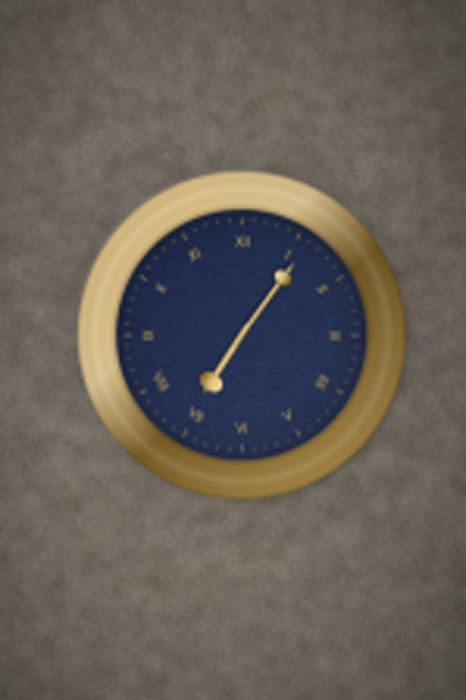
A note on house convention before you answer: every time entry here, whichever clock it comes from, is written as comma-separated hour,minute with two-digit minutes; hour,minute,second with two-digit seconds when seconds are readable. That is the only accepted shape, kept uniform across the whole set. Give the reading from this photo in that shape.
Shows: 7,06
